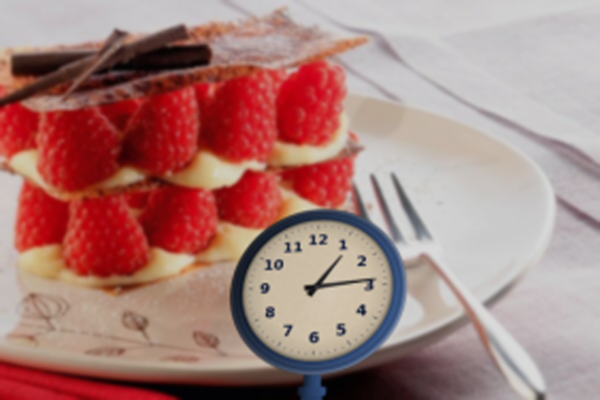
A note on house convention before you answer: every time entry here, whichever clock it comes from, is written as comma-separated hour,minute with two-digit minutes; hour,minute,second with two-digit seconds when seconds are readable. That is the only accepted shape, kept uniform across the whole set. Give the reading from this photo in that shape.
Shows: 1,14
